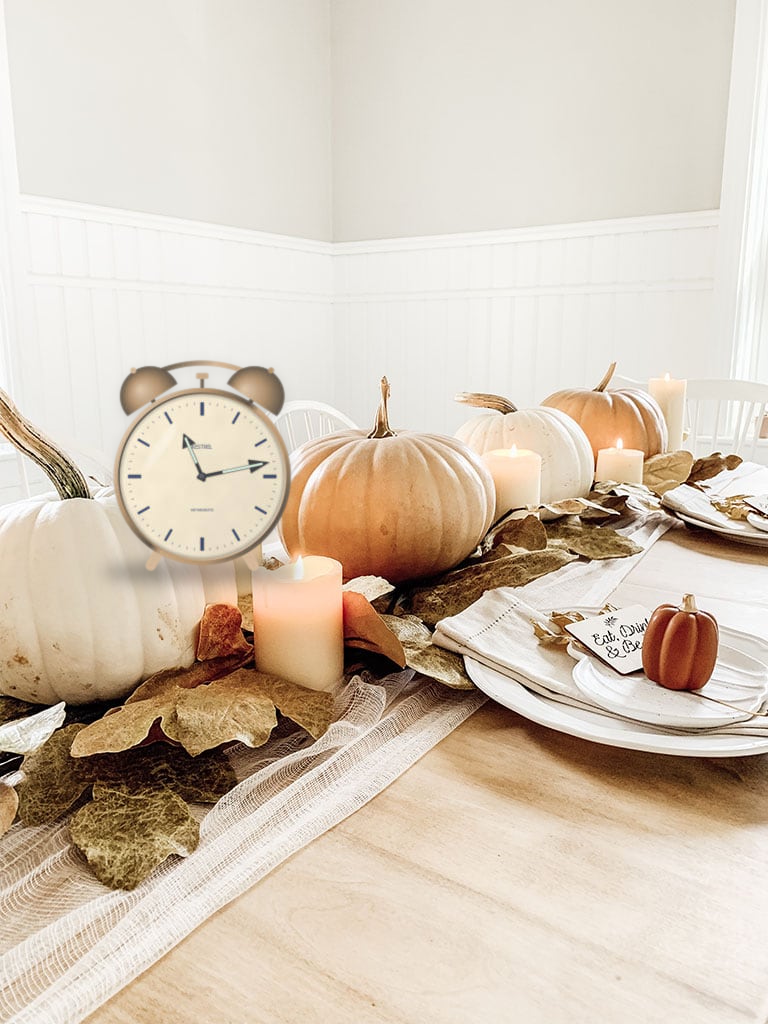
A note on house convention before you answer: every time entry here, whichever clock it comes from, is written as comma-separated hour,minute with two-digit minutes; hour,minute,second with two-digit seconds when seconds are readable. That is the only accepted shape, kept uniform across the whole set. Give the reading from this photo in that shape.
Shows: 11,13
